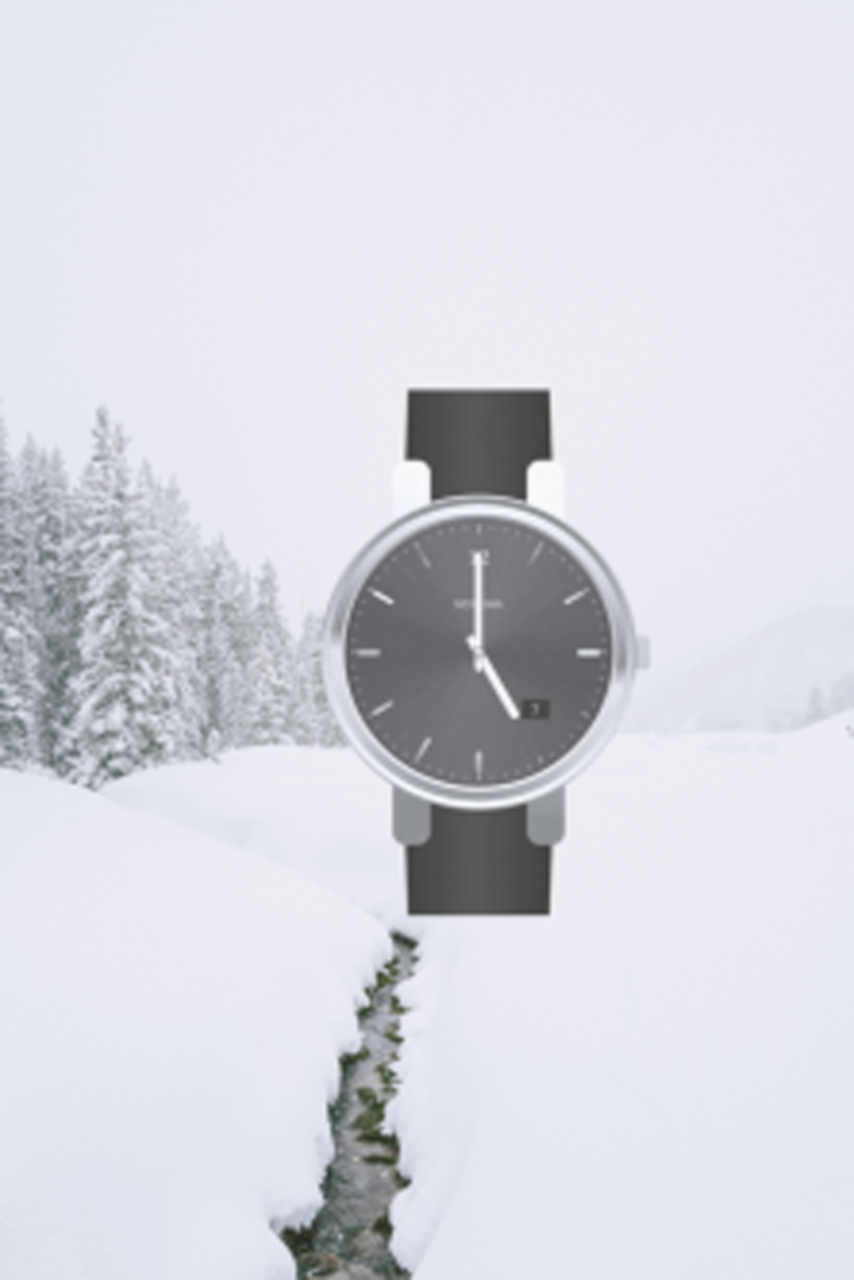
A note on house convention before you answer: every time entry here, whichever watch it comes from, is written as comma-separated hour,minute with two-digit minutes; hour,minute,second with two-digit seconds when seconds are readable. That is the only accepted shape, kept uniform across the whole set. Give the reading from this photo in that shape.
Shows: 5,00
